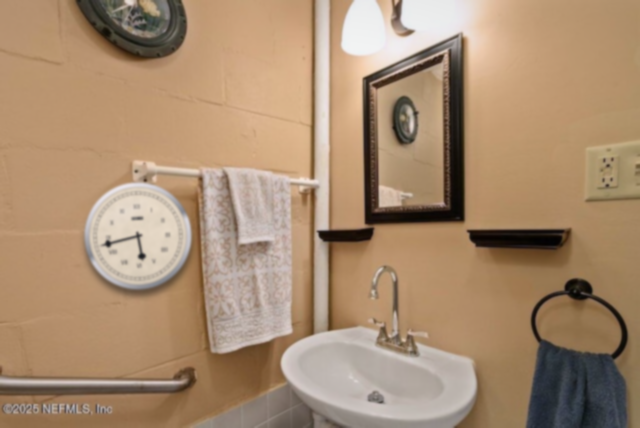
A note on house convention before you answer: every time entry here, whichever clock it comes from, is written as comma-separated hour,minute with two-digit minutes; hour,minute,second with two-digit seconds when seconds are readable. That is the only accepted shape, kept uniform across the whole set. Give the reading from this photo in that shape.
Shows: 5,43
